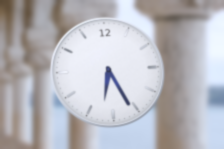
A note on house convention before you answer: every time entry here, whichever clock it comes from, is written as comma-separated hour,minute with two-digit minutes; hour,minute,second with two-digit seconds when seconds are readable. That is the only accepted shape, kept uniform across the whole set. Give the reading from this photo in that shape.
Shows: 6,26
